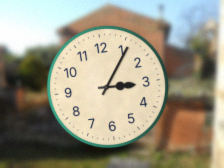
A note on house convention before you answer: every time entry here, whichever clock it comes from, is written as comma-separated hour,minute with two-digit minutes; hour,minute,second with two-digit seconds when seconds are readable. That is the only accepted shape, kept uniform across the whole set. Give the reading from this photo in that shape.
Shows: 3,06
